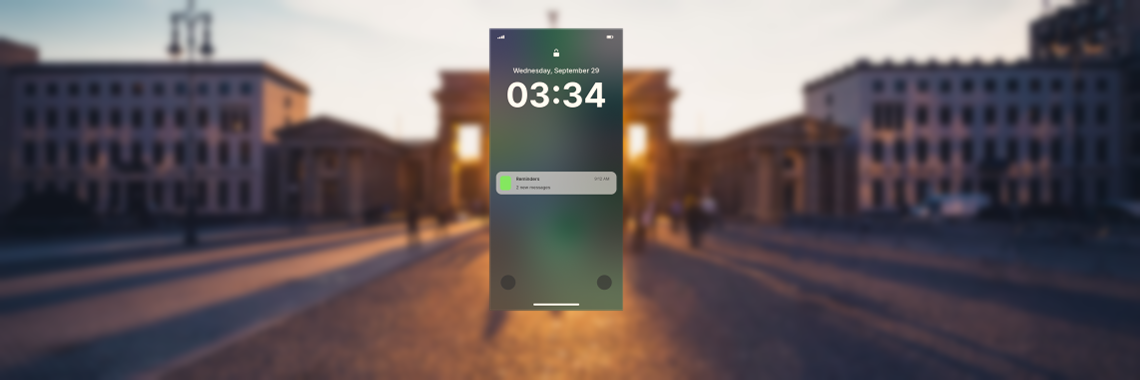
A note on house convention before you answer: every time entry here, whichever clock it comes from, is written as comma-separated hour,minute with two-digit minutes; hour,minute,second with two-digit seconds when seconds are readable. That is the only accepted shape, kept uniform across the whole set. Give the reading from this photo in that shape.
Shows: 3,34
